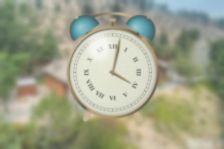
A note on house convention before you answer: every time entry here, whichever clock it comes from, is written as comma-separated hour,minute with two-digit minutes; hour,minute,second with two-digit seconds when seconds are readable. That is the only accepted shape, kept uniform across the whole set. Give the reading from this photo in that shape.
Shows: 4,02
